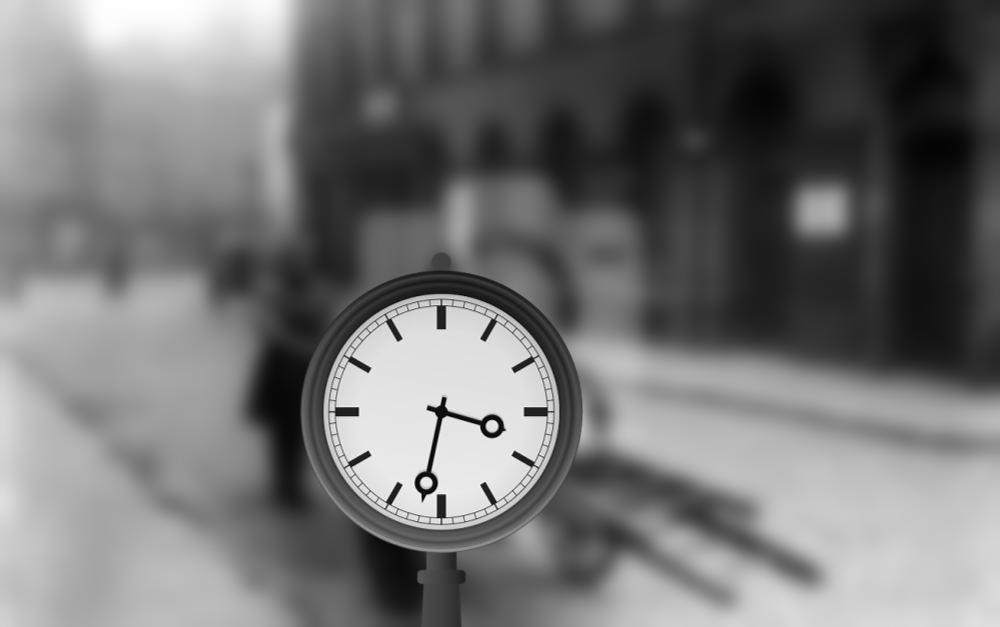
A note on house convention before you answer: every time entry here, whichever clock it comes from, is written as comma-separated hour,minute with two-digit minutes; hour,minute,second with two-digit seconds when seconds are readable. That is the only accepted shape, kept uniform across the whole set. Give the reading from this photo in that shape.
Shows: 3,32
